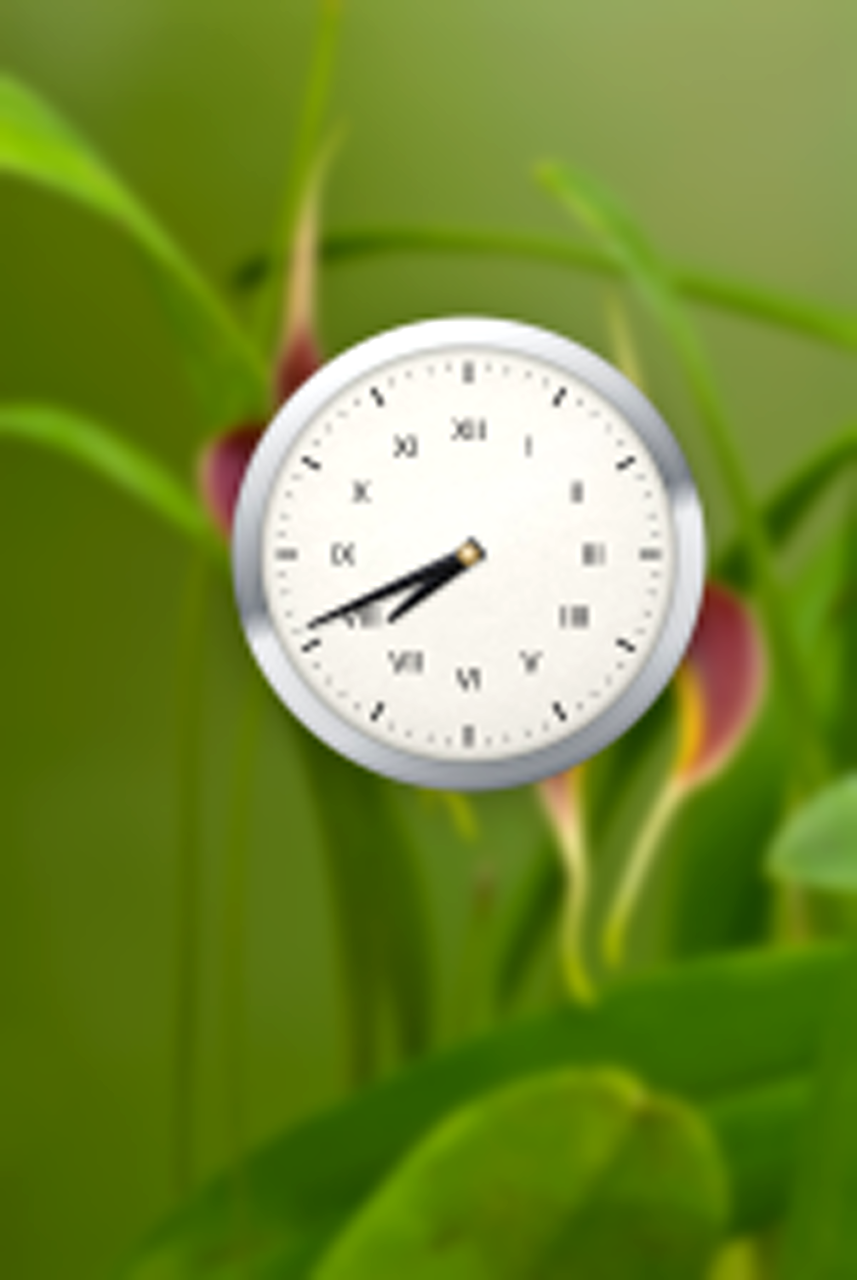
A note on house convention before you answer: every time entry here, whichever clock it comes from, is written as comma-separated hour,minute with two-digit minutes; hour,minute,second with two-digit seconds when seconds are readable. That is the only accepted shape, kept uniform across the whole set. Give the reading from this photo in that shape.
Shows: 7,41
